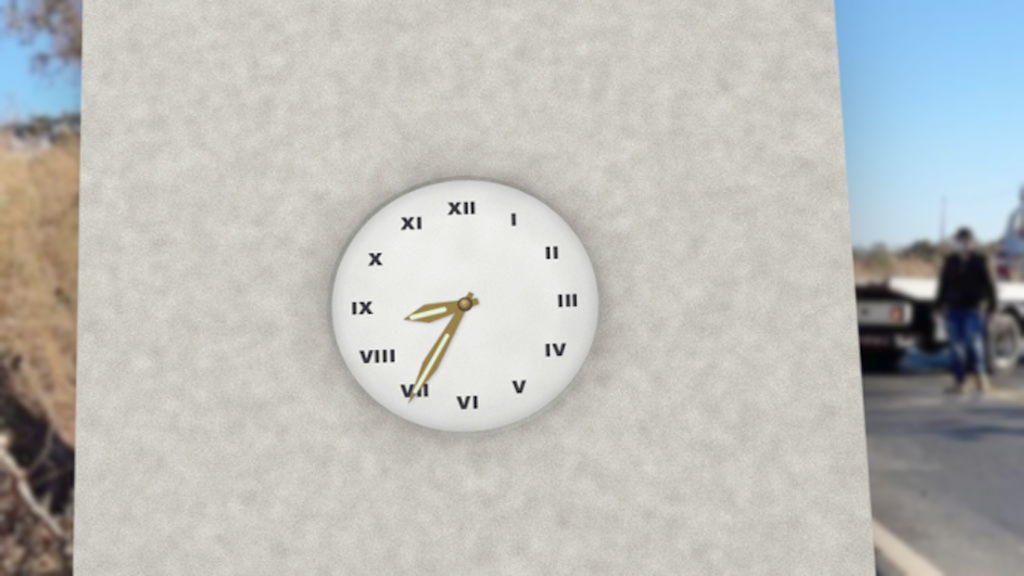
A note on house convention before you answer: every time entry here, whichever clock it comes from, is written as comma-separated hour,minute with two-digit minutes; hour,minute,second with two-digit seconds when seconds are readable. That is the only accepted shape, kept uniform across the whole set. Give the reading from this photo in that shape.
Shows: 8,35
